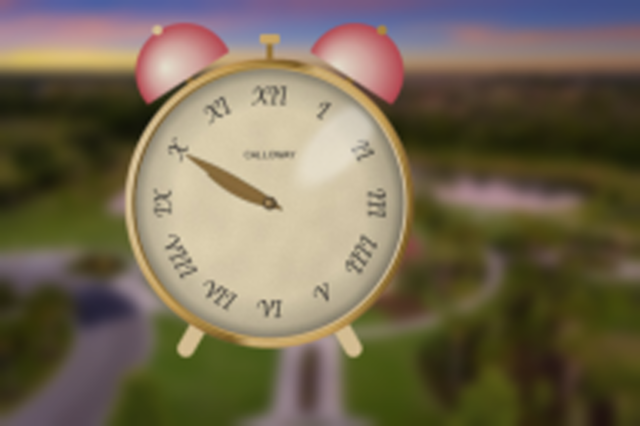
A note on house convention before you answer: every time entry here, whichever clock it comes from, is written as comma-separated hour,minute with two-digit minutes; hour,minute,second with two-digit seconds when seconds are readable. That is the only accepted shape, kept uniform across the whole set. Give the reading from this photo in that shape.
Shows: 9,50
